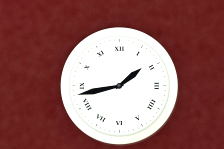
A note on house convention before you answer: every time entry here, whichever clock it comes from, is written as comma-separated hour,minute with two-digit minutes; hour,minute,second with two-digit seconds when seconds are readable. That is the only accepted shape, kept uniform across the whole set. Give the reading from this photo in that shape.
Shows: 1,43
